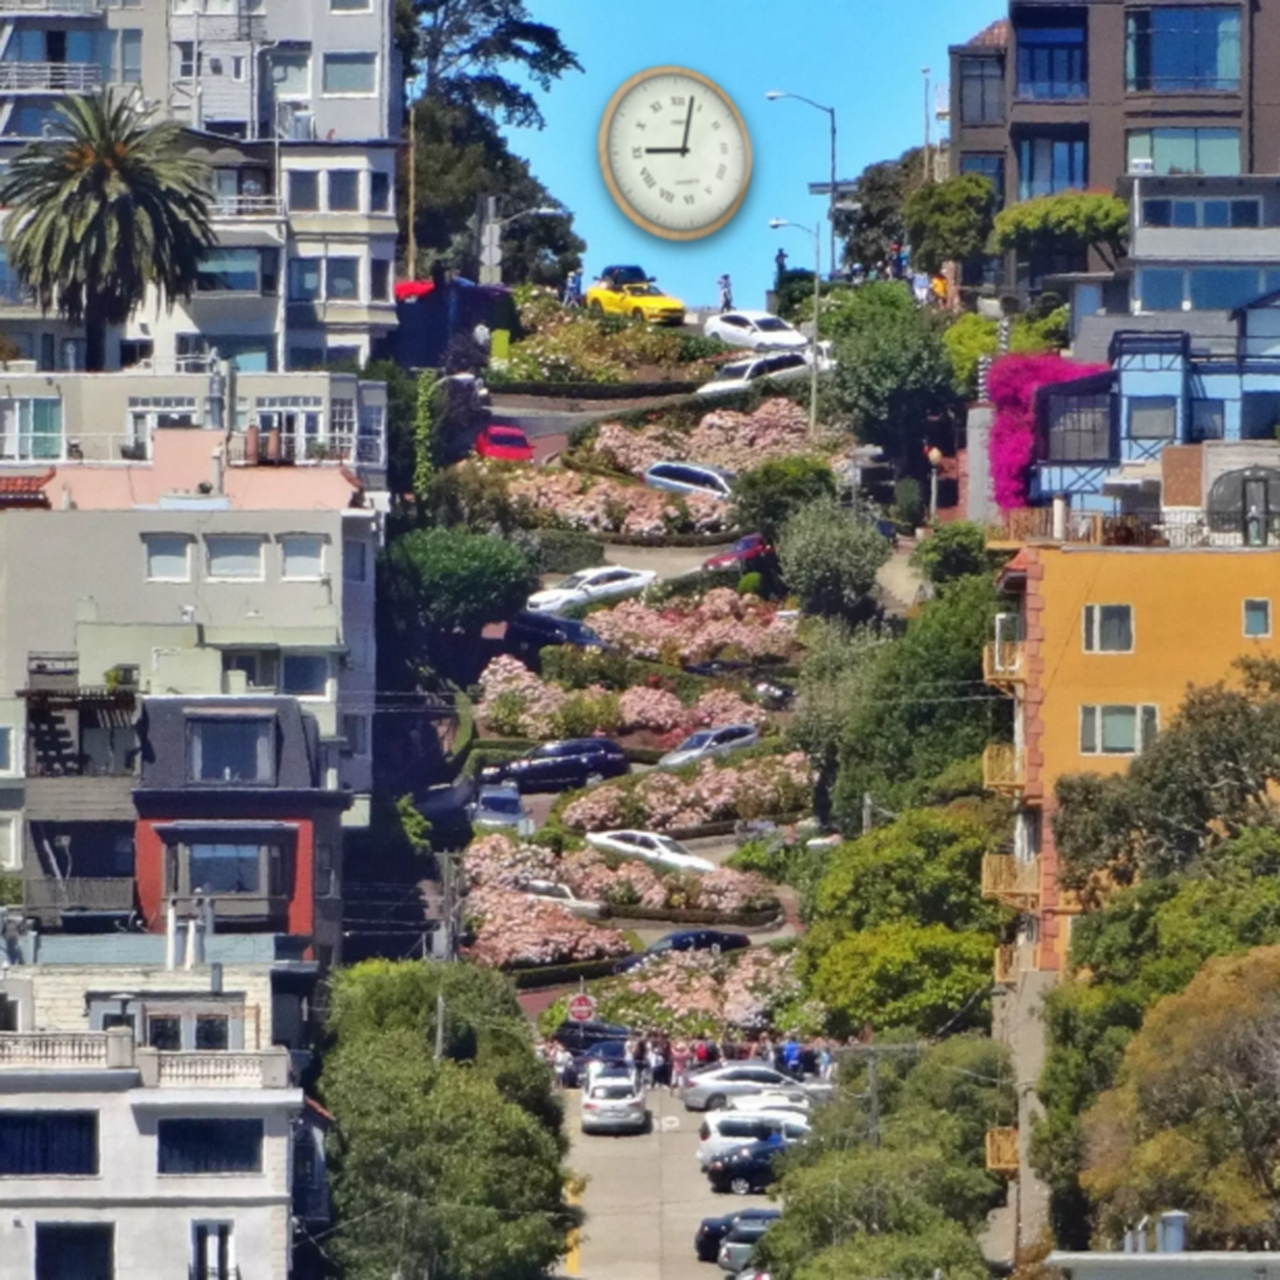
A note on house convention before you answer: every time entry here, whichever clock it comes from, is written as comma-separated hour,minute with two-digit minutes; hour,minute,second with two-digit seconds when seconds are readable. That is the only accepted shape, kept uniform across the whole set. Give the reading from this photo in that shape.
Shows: 9,03
